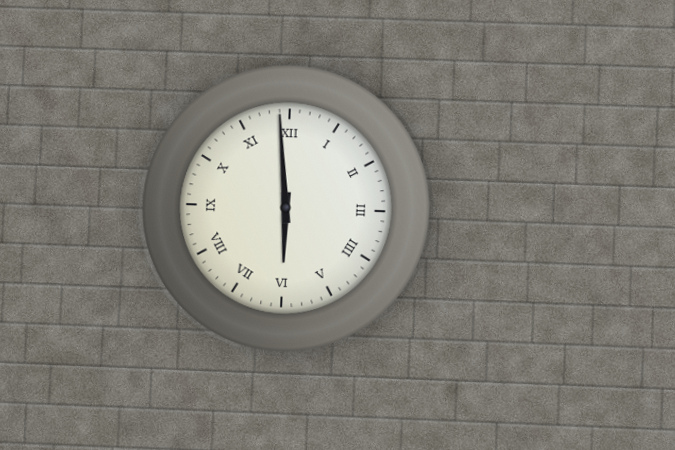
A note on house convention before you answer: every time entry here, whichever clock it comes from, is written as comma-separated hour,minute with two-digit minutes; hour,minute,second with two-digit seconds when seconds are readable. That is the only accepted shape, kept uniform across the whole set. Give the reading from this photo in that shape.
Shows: 5,59
